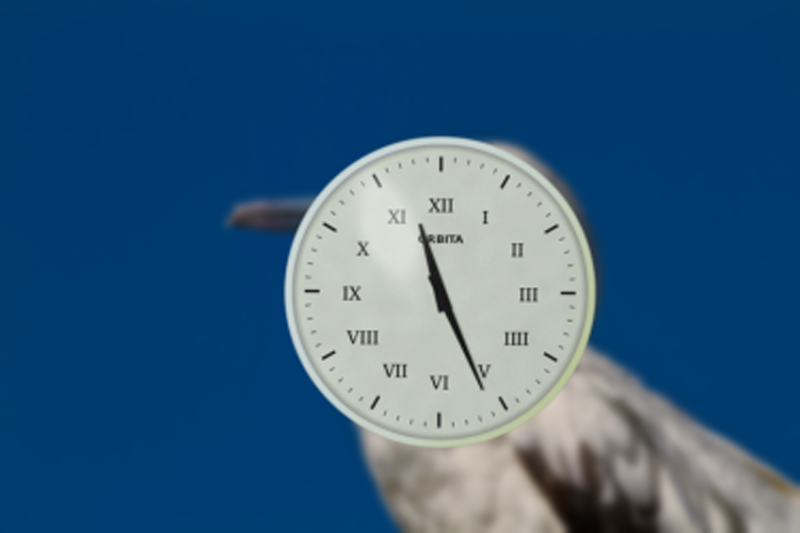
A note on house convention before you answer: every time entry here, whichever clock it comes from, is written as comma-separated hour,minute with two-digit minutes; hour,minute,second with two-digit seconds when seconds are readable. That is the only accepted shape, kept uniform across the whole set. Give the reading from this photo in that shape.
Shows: 11,26
